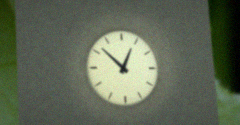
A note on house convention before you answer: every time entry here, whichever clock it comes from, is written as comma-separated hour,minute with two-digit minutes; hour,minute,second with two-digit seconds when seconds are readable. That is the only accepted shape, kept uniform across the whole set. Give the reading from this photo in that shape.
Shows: 12,52
